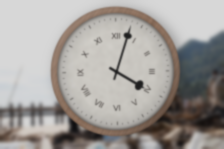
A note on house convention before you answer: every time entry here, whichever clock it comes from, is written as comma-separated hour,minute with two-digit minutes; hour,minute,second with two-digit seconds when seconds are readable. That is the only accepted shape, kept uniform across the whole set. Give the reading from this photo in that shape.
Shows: 4,03
